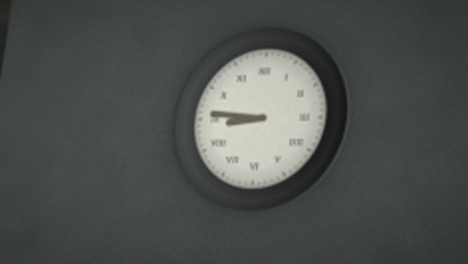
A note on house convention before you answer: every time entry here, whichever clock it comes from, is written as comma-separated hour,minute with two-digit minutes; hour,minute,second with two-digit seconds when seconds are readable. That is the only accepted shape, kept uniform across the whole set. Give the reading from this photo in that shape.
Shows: 8,46
